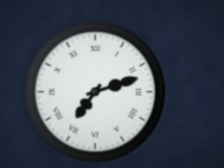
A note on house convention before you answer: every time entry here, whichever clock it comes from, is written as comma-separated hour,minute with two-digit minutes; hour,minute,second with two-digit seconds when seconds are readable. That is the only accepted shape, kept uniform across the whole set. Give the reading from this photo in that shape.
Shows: 7,12
